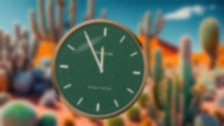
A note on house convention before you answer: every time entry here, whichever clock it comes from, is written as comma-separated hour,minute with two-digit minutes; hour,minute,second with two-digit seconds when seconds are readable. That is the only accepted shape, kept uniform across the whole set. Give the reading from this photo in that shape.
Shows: 11,55
